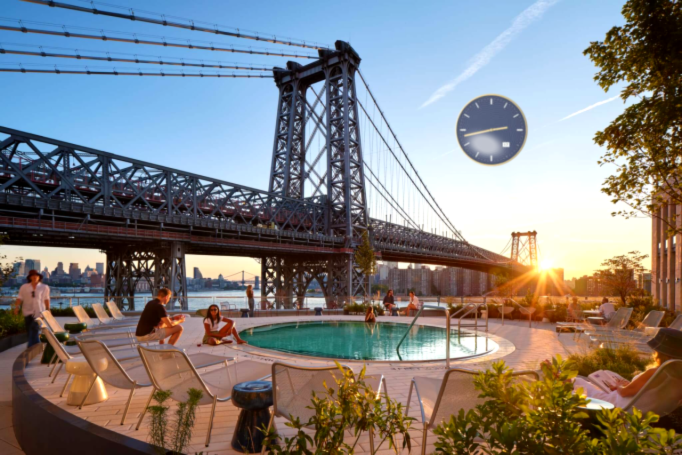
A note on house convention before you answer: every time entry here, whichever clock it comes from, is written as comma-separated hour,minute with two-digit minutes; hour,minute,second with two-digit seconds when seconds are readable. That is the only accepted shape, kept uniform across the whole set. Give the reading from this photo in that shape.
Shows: 2,43
